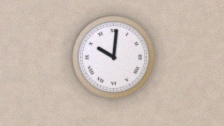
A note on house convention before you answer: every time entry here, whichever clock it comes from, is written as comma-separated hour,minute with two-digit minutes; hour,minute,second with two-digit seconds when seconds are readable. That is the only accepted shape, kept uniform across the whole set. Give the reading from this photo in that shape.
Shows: 10,01
